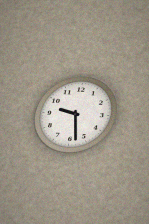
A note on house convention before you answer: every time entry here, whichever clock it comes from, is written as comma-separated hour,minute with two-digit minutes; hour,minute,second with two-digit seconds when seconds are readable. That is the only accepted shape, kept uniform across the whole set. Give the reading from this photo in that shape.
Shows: 9,28
